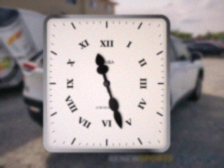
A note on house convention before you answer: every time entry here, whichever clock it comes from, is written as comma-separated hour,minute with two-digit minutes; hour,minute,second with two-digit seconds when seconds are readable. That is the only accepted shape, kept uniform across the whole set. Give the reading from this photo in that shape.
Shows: 11,27
